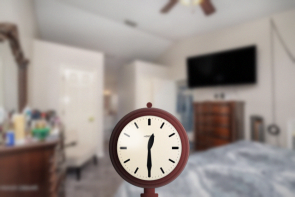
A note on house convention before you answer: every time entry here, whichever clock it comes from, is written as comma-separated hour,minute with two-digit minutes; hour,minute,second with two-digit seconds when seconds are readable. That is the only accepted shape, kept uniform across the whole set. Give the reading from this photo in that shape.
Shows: 12,30
